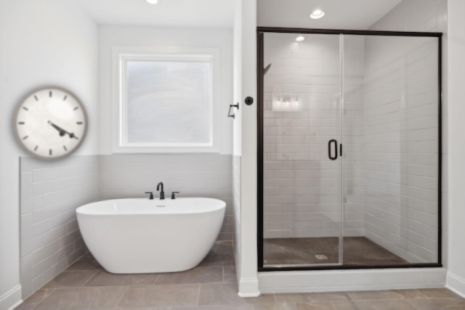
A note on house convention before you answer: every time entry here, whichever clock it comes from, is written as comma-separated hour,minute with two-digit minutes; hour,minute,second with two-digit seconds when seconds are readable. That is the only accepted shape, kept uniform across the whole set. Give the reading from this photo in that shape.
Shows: 4,20
